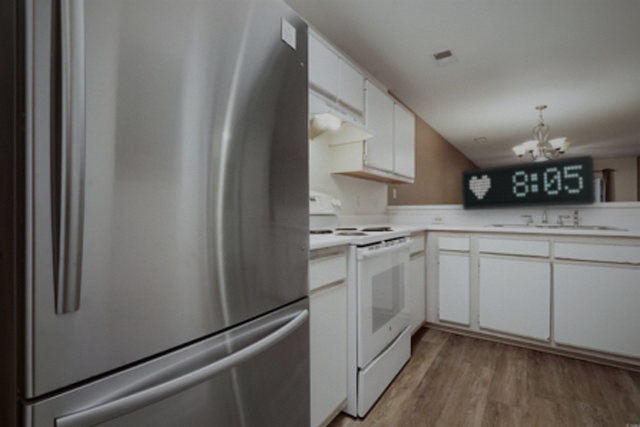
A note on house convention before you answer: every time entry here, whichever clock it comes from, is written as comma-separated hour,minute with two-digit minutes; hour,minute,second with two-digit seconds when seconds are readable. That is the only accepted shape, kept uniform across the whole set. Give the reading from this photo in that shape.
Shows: 8,05
